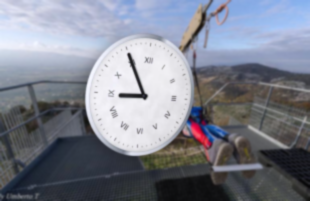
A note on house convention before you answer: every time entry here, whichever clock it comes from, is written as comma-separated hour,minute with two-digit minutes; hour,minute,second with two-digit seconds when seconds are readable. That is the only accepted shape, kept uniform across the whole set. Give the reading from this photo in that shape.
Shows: 8,55
